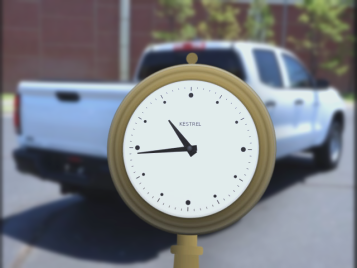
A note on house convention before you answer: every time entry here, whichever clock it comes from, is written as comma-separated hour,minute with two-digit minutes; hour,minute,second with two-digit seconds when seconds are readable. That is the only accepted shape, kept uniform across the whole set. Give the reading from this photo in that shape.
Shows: 10,44
